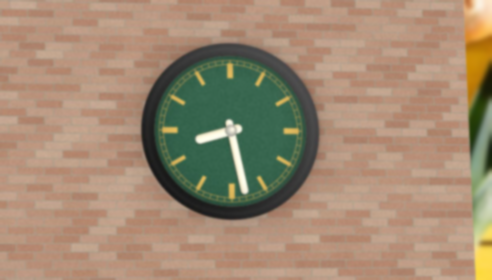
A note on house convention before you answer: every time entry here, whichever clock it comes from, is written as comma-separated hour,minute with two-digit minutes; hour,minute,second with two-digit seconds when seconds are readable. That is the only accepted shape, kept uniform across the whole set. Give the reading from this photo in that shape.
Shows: 8,28
